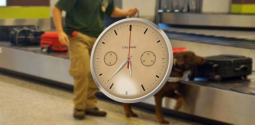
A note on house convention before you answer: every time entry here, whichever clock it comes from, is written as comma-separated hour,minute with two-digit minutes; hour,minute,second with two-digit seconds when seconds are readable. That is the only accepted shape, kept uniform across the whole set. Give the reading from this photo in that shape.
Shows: 5,37
